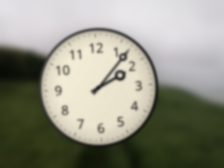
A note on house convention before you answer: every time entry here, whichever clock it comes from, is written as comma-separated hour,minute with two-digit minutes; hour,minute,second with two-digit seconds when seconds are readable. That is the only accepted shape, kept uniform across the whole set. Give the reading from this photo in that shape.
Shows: 2,07
